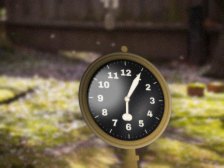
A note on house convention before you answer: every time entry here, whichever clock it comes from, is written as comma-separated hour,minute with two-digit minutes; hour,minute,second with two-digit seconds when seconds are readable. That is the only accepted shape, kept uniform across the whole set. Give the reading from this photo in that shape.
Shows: 6,05
